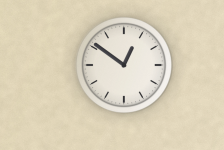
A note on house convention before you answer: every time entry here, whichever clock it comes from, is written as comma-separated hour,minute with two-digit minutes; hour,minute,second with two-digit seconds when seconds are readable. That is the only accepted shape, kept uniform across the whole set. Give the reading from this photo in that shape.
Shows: 12,51
